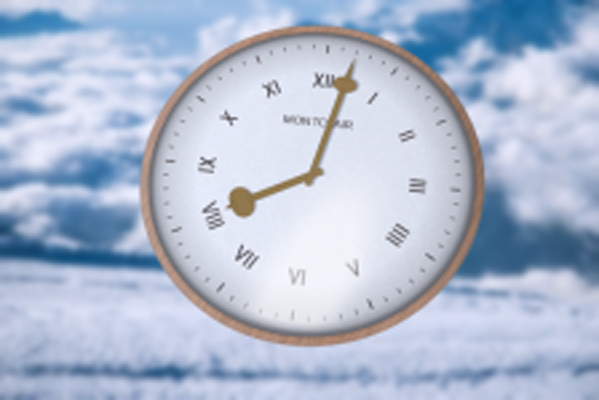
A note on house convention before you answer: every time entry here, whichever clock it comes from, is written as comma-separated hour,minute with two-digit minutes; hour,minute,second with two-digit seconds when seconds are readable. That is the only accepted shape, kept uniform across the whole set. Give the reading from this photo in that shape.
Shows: 8,02
